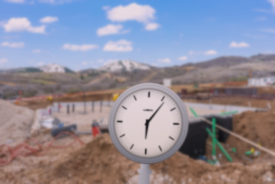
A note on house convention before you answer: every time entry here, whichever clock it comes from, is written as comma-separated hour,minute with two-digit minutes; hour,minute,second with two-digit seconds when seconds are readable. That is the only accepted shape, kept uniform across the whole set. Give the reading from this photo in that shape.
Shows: 6,06
